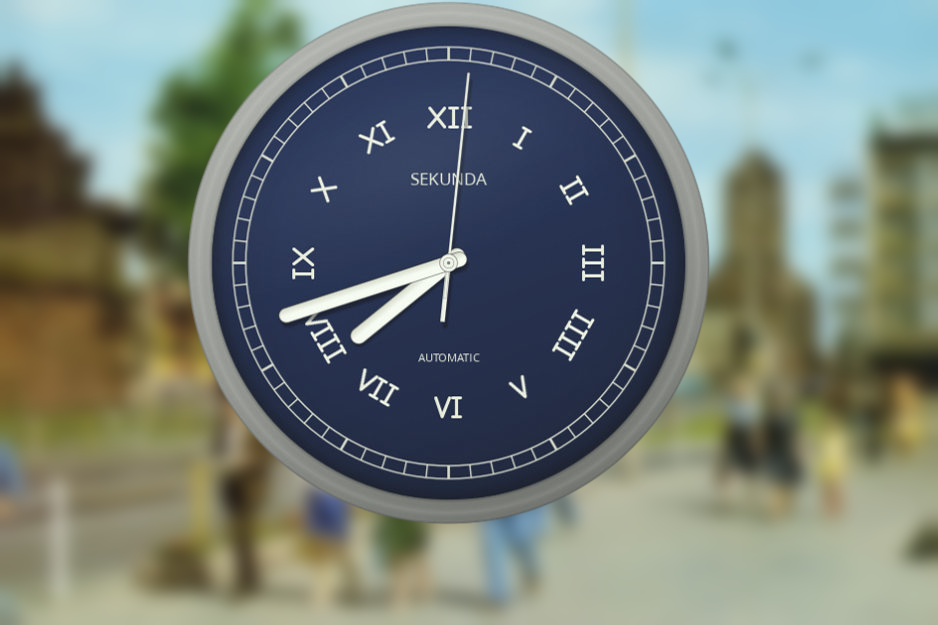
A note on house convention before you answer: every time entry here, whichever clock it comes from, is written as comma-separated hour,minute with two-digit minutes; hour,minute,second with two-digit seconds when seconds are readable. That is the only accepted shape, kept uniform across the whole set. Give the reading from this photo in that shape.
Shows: 7,42,01
